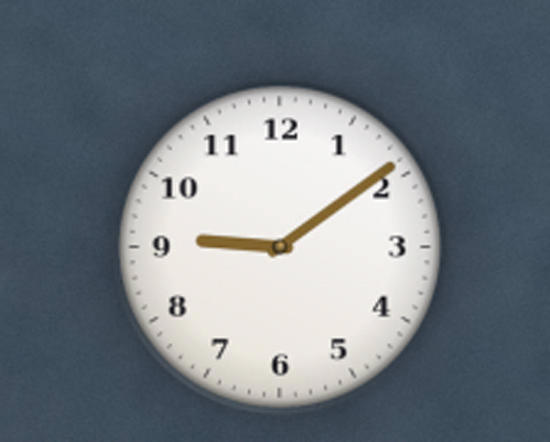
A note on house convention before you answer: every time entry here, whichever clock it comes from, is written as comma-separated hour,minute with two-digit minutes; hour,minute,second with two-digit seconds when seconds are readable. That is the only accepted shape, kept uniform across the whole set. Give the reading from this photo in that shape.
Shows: 9,09
